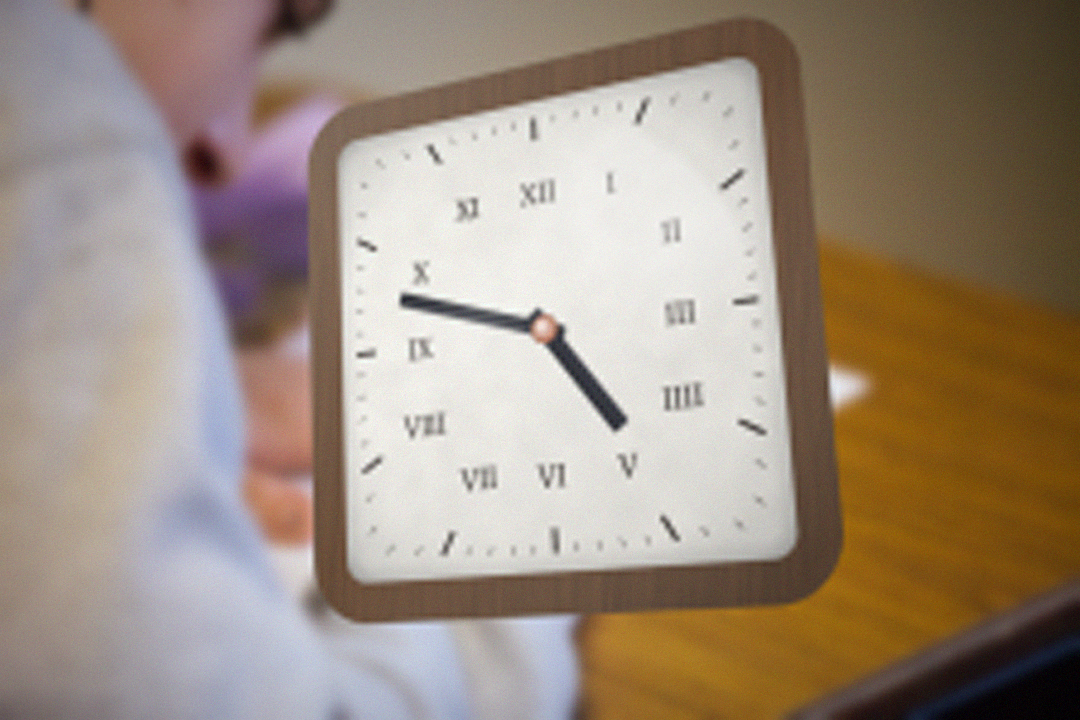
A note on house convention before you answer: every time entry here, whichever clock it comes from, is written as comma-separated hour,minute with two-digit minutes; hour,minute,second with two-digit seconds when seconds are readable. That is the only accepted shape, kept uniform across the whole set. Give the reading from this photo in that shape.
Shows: 4,48
